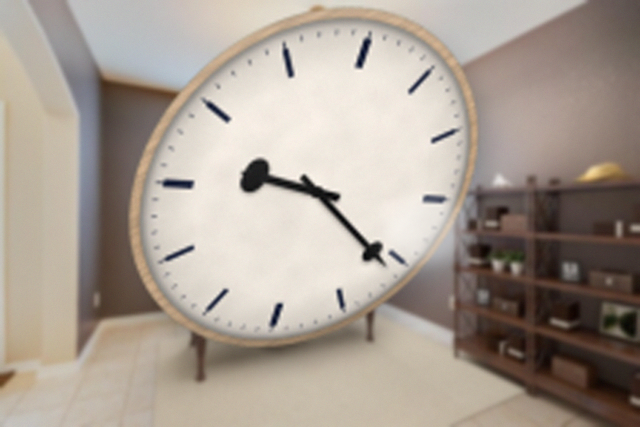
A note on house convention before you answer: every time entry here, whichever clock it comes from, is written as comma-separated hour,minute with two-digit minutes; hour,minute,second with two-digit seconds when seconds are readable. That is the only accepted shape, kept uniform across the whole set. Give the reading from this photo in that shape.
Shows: 9,21
